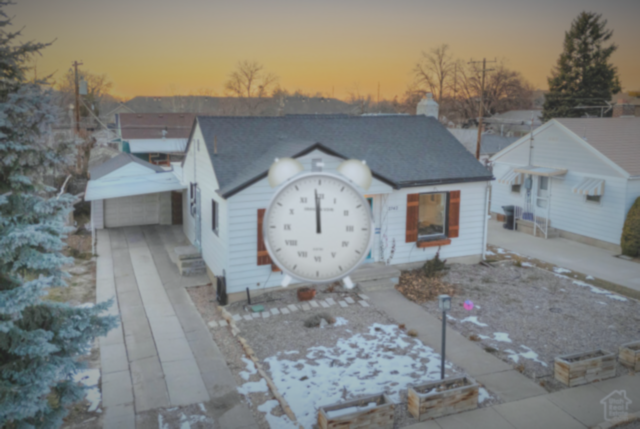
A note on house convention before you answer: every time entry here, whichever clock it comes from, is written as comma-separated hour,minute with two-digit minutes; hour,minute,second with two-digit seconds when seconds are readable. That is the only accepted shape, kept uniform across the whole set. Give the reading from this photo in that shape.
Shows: 11,59
